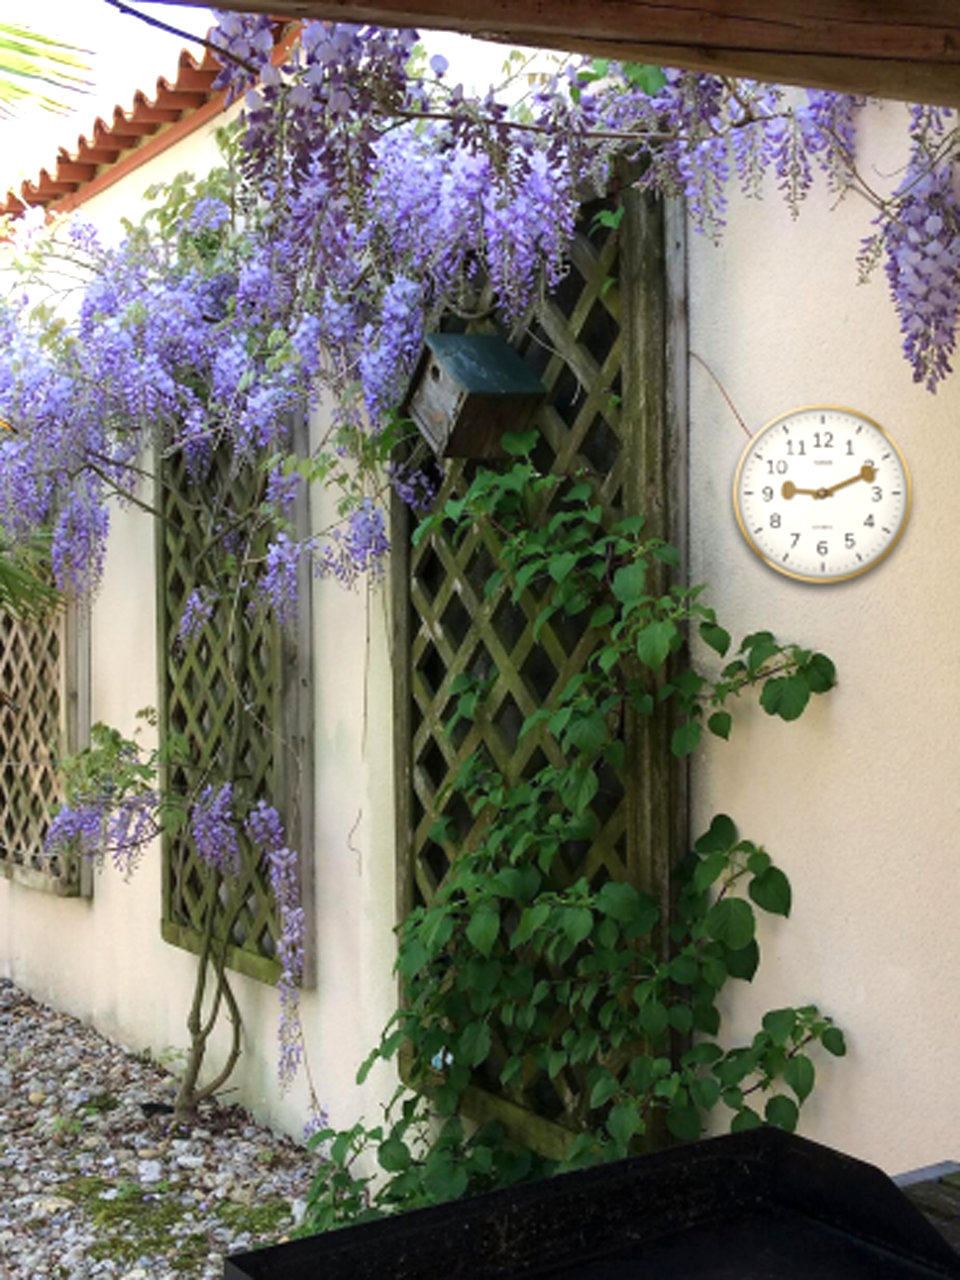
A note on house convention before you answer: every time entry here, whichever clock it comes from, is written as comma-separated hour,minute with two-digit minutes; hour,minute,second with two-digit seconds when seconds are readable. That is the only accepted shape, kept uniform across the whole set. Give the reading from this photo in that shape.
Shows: 9,11
